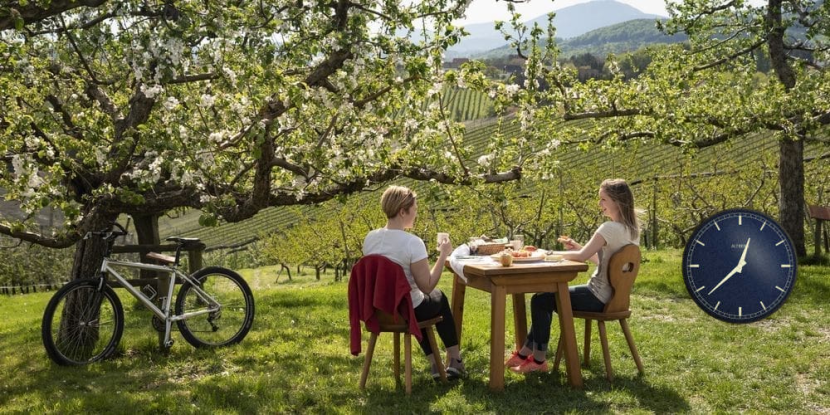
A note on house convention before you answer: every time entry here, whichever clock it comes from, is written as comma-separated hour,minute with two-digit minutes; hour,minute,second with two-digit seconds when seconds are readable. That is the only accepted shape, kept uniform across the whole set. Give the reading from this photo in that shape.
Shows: 12,38
